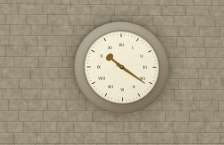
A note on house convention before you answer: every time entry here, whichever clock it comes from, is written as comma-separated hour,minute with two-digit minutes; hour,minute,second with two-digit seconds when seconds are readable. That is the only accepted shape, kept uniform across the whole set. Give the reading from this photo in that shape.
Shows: 10,21
